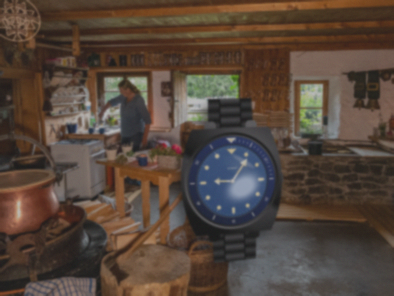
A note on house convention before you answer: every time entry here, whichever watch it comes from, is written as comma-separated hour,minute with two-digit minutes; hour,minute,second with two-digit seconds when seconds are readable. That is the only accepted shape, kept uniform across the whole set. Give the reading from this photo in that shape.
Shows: 9,06
